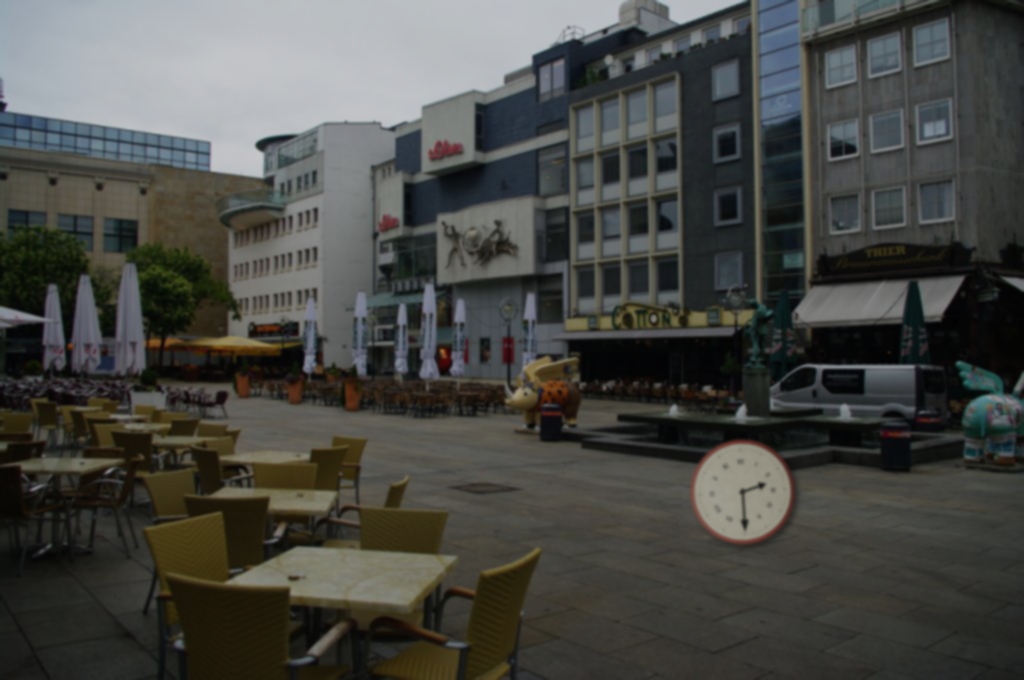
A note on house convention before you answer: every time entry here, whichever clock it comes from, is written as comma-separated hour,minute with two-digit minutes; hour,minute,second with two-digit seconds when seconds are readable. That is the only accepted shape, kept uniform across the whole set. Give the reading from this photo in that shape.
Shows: 2,30
